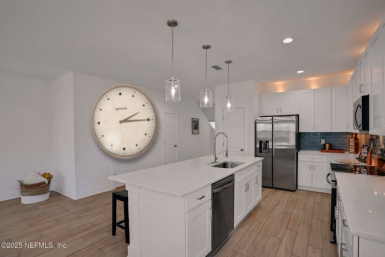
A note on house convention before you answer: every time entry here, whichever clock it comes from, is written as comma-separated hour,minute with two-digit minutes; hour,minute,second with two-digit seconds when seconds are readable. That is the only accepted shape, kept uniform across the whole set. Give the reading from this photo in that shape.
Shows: 2,15
